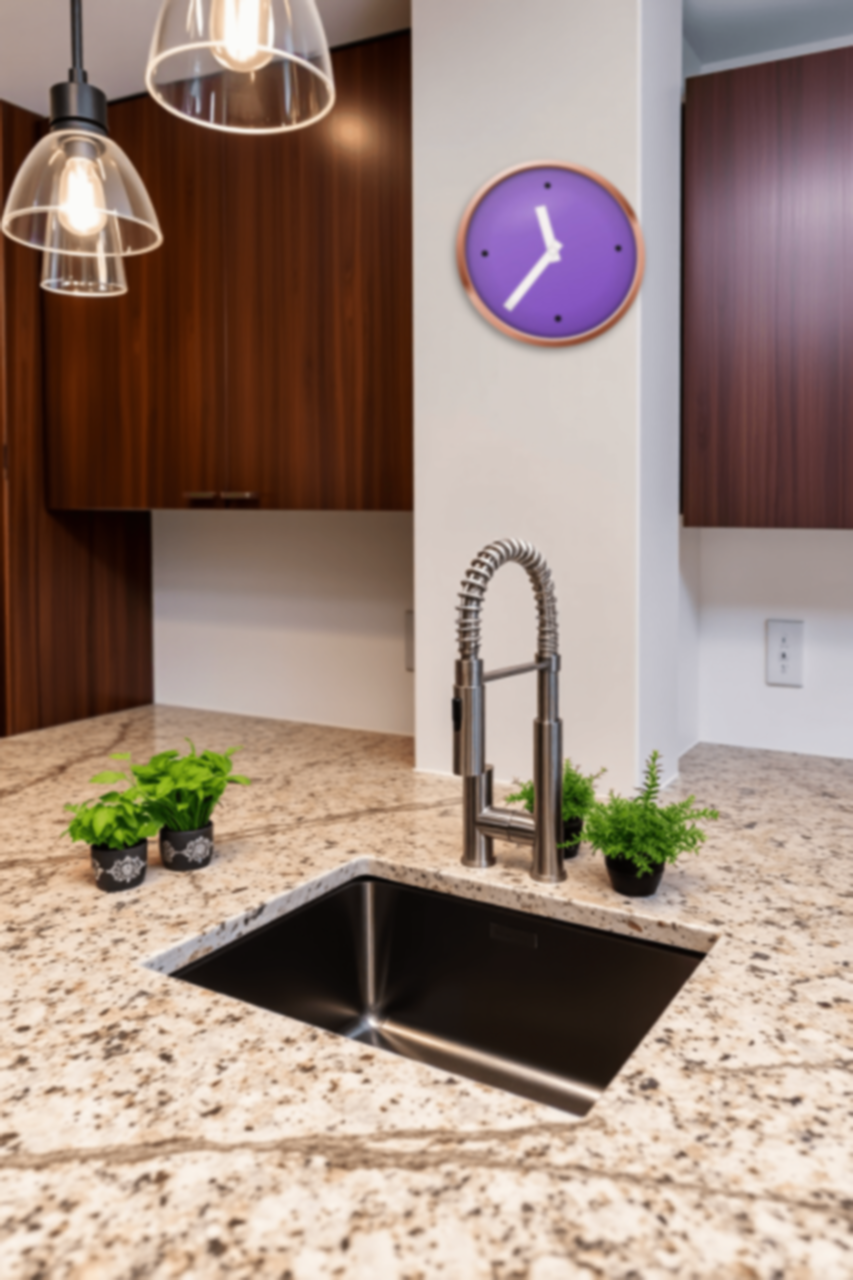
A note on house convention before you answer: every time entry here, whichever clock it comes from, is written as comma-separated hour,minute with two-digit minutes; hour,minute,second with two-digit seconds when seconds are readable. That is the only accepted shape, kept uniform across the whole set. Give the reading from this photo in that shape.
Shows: 11,37
